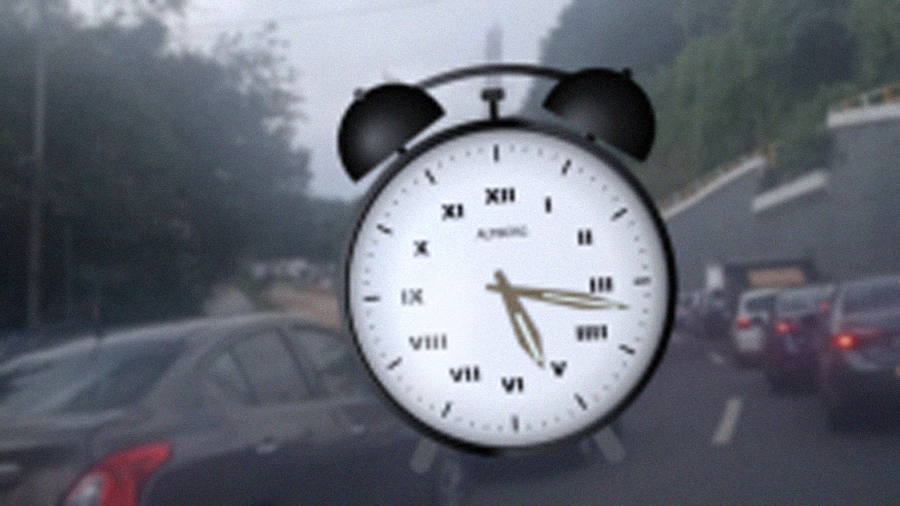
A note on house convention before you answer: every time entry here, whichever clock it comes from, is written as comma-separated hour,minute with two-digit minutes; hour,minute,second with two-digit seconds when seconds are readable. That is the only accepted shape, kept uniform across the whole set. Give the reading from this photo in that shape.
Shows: 5,17
